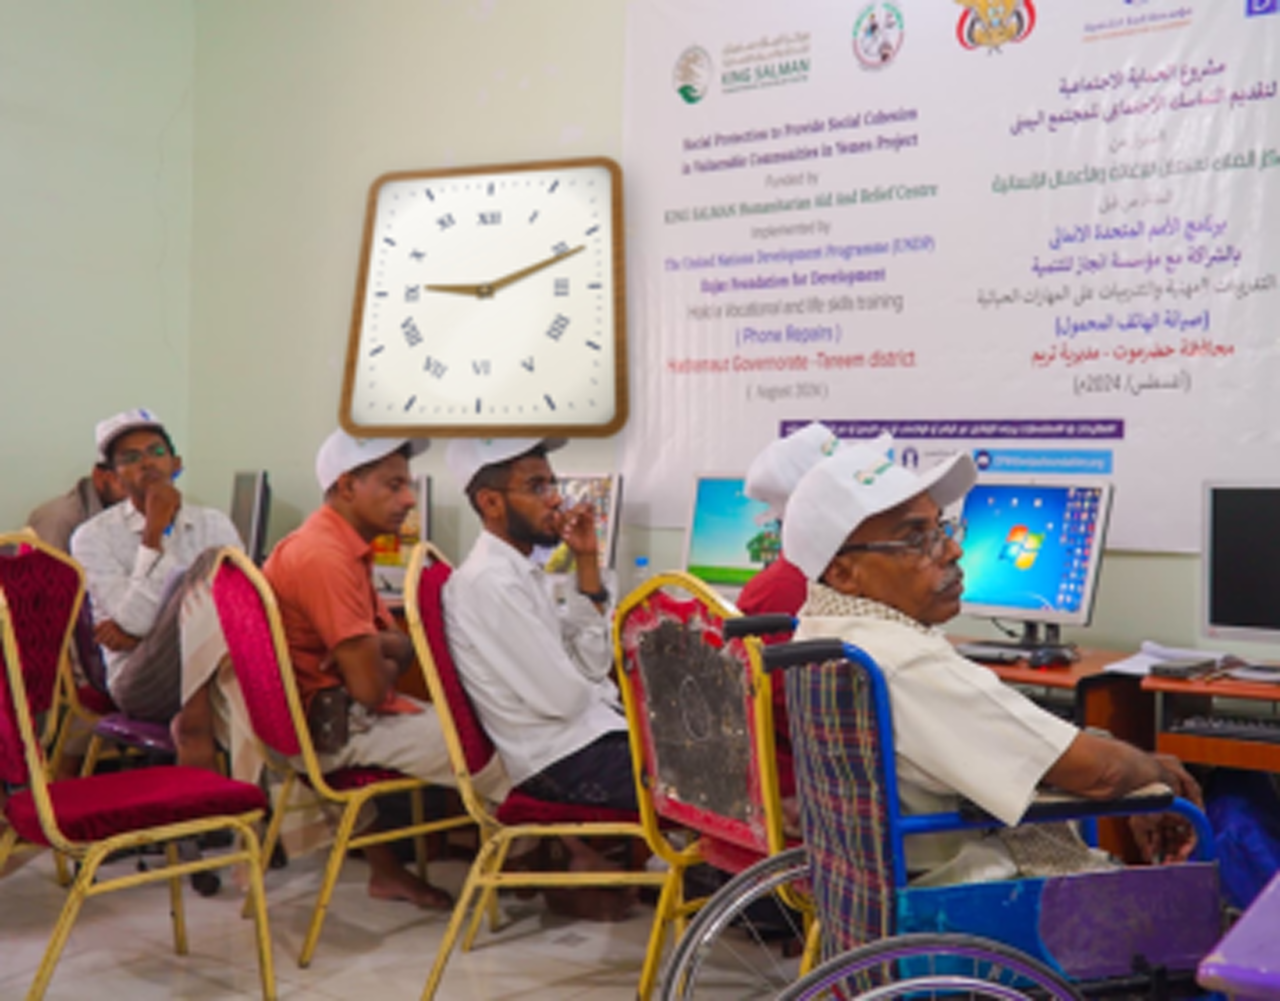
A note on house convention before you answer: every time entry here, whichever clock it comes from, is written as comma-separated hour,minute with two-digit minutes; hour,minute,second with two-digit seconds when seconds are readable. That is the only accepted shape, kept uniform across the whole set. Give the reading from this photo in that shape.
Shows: 9,11
